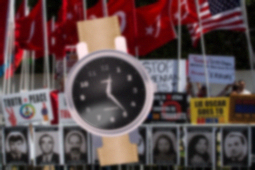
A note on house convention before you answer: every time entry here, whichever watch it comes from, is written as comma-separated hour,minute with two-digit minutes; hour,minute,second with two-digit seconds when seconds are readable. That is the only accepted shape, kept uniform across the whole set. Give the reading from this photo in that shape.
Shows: 12,24
